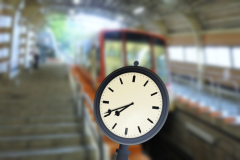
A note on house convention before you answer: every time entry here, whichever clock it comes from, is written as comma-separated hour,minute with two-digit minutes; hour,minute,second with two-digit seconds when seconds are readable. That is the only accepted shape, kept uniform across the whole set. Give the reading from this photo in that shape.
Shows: 7,41
